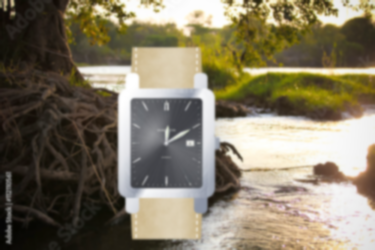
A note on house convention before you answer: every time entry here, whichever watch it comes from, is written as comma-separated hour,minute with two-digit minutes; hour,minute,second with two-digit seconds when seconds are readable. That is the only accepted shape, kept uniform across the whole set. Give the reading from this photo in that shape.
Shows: 12,10
